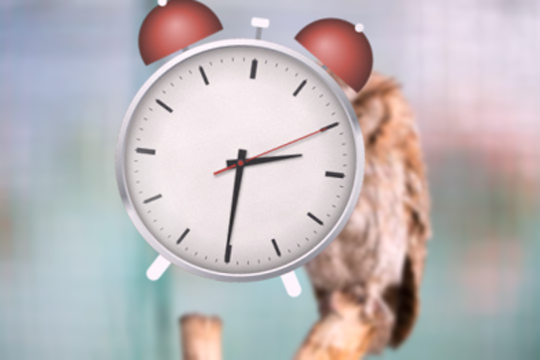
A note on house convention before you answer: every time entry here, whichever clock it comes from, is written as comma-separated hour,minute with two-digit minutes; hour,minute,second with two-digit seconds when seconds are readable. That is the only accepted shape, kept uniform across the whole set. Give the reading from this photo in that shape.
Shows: 2,30,10
